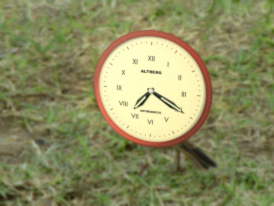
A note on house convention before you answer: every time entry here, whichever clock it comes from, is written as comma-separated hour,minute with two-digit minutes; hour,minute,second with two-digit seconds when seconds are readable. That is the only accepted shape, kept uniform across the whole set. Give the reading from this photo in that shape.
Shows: 7,20
